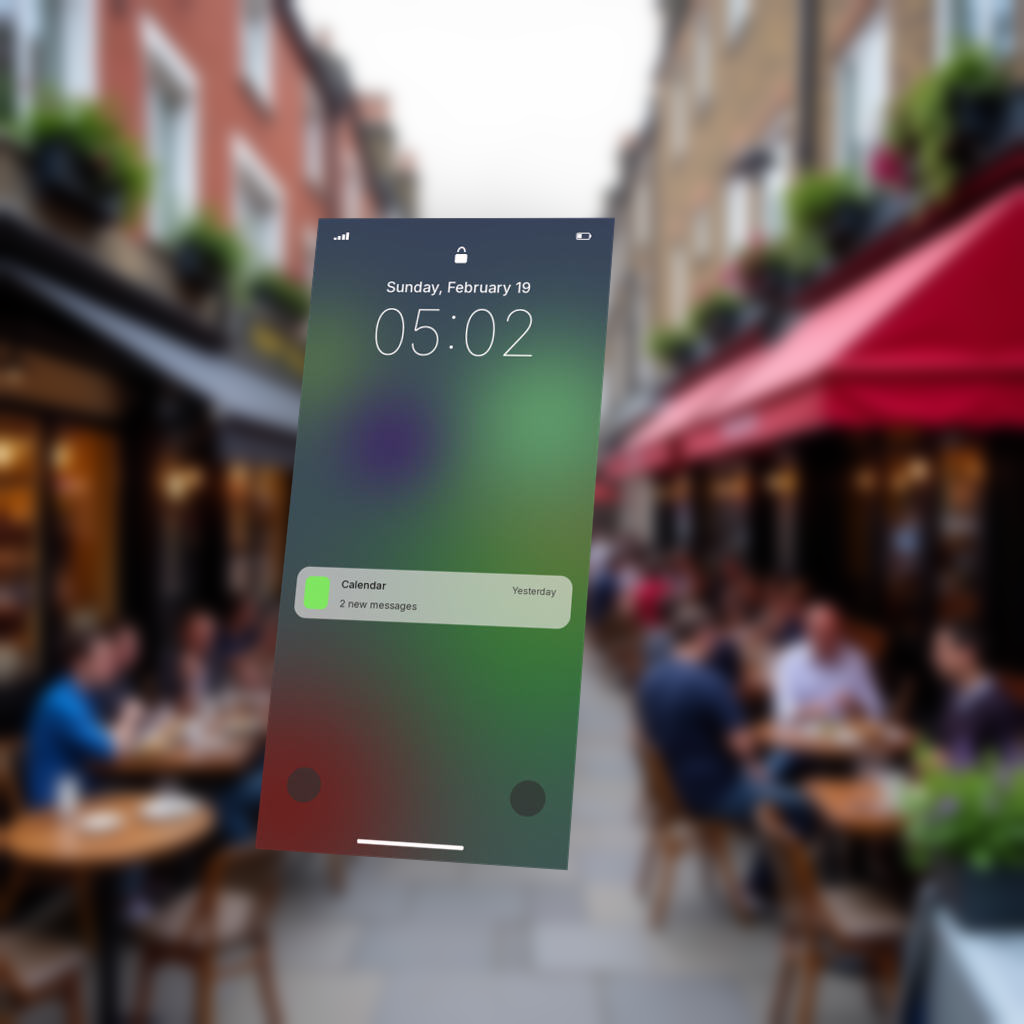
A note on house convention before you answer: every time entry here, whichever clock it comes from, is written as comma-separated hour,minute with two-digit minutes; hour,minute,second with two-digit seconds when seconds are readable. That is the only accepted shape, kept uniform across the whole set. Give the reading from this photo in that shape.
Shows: 5,02
